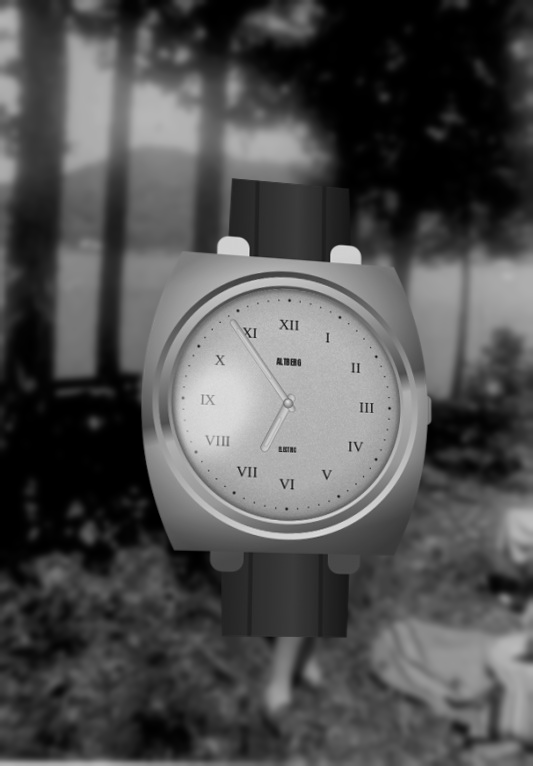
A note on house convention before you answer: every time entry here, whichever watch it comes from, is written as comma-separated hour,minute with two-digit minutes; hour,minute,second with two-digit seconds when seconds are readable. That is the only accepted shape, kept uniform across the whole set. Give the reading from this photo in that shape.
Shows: 6,54
